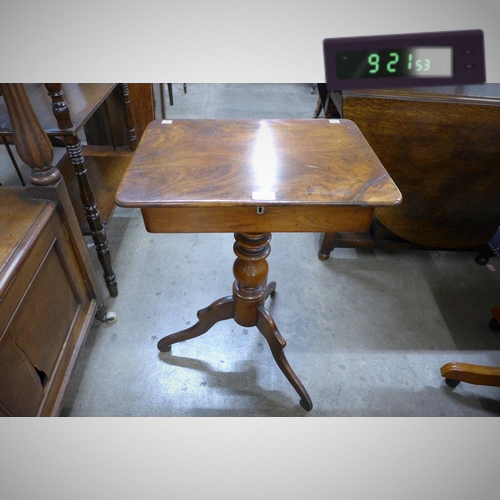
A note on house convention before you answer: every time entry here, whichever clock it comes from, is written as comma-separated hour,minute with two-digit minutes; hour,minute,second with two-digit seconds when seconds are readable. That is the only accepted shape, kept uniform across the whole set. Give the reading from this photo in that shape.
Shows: 9,21,53
